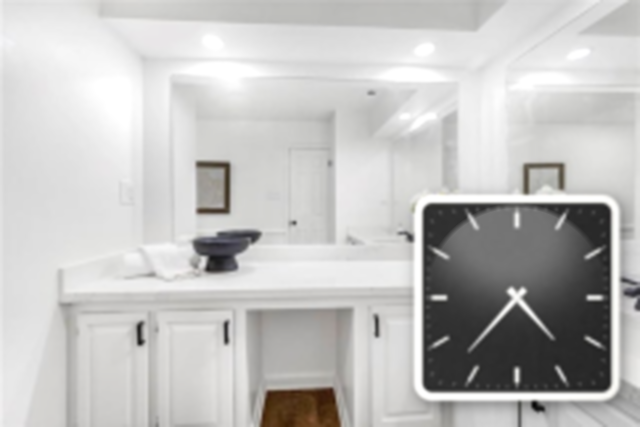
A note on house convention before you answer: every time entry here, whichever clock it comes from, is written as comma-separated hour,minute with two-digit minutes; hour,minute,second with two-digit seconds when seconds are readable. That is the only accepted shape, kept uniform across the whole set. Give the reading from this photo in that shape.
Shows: 4,37
